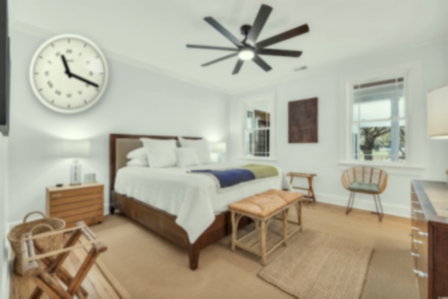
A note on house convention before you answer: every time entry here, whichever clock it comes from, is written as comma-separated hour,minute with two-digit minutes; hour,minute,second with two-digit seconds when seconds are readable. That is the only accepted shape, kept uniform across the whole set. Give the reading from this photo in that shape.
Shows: 11,19
